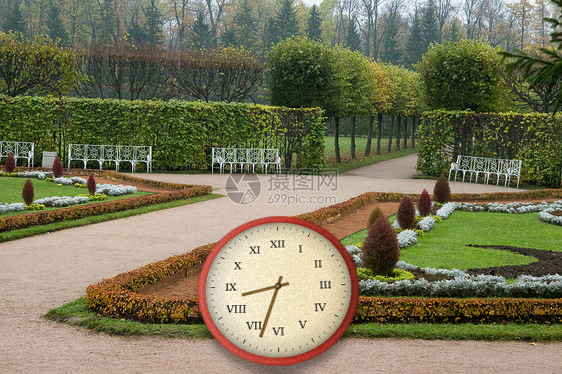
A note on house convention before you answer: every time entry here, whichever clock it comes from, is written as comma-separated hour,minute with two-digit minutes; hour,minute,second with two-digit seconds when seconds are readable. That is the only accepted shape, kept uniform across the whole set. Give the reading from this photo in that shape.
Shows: 8,33
